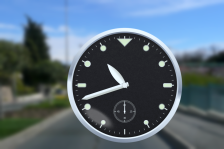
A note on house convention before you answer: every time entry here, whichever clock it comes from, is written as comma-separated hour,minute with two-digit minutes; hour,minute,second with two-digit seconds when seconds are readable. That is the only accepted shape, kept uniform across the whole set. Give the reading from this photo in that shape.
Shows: 10,42
